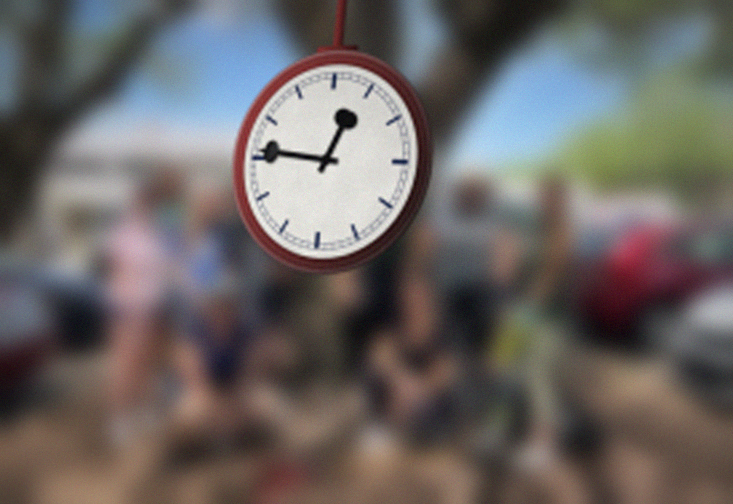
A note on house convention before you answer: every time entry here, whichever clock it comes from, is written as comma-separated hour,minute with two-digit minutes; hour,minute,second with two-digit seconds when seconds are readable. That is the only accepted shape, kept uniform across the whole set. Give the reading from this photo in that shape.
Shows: 12,46
